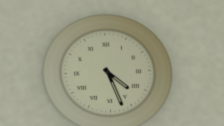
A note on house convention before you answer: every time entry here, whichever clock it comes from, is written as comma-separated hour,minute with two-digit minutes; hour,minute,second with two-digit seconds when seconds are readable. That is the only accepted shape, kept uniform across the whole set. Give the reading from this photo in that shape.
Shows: 4,27
